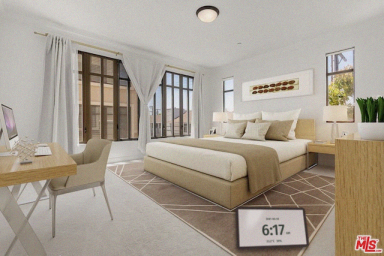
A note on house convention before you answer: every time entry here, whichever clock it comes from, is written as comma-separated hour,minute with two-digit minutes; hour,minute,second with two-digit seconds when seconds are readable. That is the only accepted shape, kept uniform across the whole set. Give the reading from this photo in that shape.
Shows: 6,17
